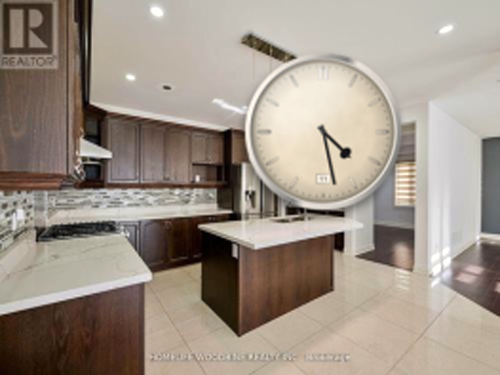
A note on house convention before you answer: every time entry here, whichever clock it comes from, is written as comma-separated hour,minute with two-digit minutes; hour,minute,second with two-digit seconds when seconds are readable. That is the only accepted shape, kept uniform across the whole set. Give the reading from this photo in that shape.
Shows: 4,28
